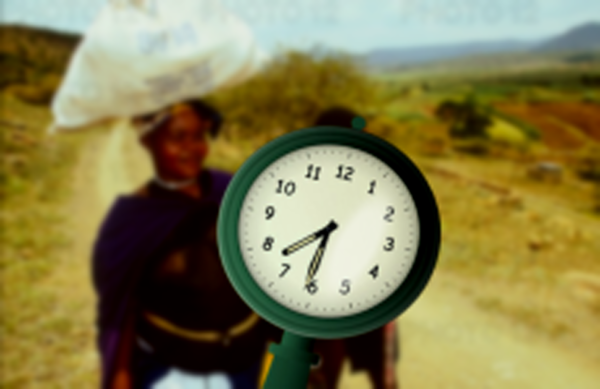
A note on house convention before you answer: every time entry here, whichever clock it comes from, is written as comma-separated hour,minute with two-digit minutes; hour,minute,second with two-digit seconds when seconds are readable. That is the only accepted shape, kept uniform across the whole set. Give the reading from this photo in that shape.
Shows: 7,31
